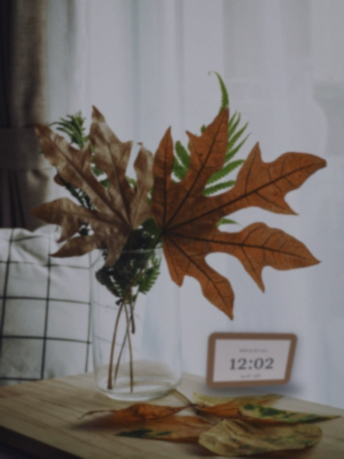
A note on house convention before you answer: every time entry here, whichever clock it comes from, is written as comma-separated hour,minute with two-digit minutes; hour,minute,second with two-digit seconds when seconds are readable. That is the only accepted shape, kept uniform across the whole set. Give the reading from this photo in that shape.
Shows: 12,02
